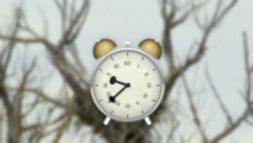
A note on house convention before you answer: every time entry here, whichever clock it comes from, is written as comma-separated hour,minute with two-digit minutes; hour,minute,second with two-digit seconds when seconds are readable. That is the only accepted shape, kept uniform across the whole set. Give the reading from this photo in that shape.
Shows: 9,38
